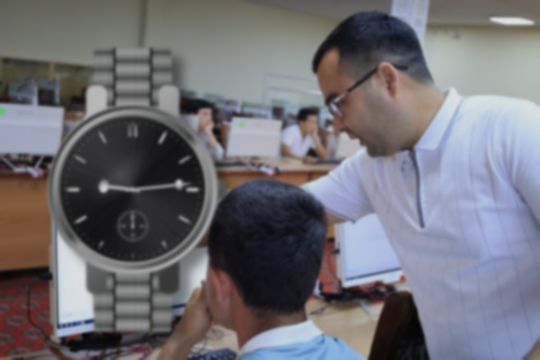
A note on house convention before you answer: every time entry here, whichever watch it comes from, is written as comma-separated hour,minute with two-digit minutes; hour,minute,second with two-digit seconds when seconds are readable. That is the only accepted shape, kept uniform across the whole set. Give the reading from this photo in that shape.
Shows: 9,14
